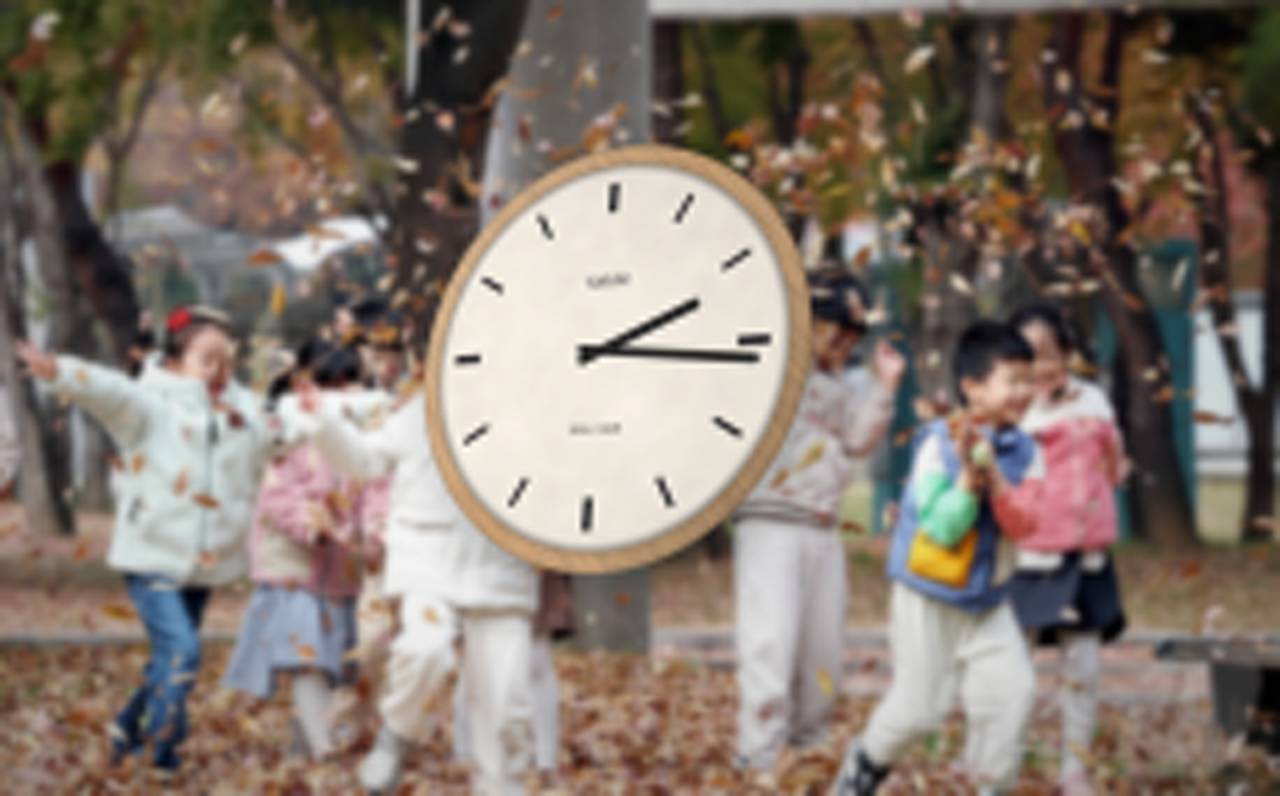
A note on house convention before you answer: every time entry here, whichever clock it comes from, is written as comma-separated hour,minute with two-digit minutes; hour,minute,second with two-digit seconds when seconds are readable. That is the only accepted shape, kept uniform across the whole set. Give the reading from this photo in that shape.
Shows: 2,16
